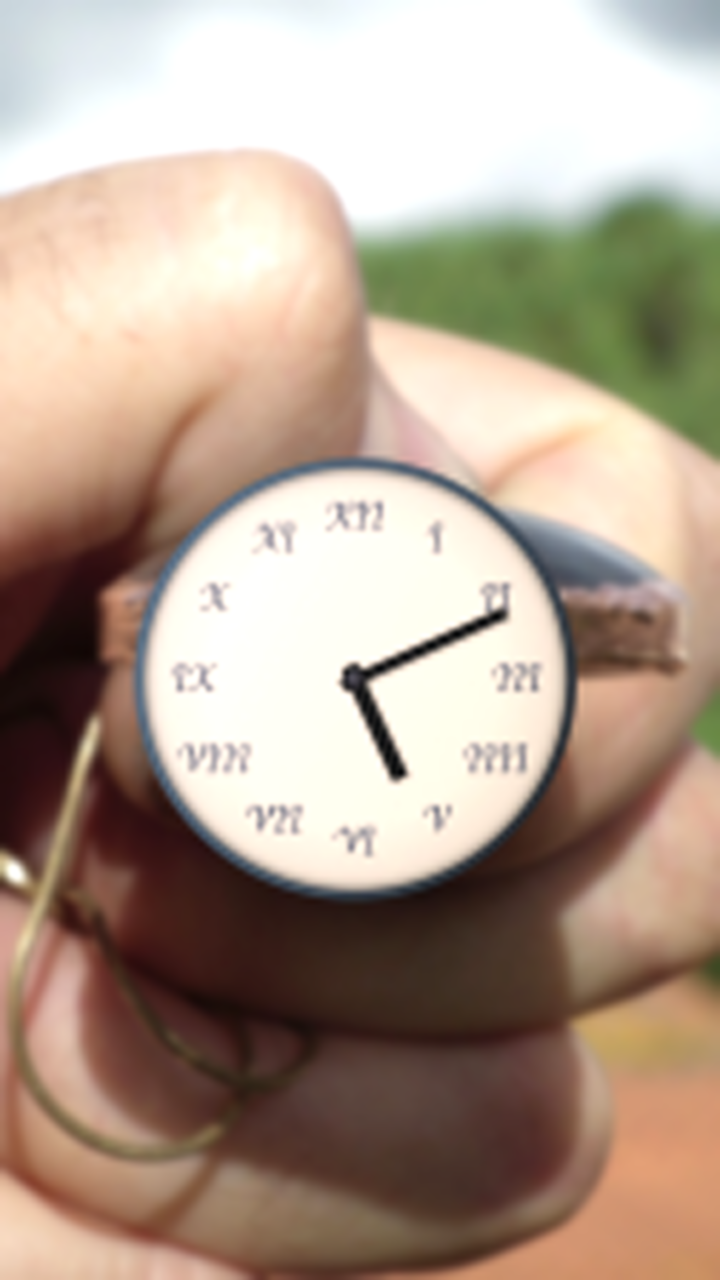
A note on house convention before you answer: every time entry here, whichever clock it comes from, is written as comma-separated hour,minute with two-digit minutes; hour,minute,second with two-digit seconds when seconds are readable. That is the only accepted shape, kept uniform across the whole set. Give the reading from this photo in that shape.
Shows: 5,11
